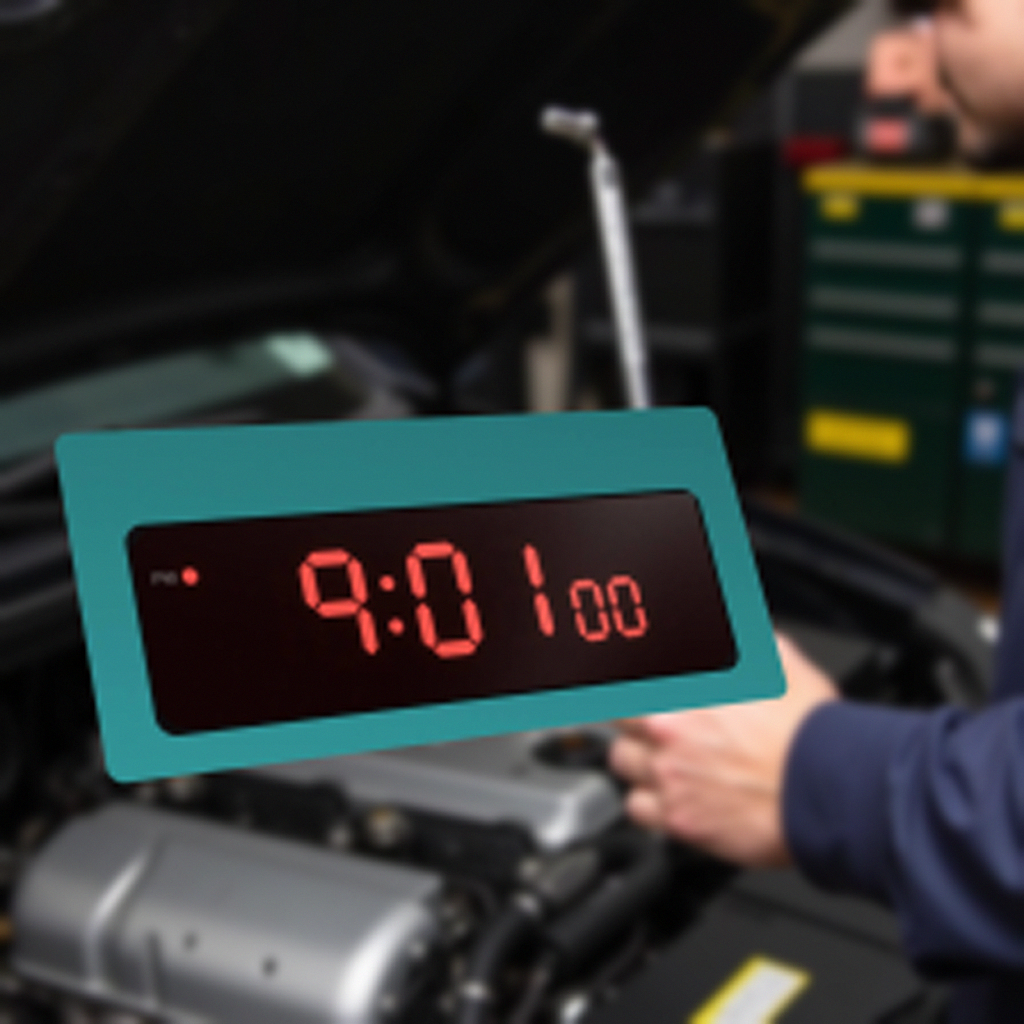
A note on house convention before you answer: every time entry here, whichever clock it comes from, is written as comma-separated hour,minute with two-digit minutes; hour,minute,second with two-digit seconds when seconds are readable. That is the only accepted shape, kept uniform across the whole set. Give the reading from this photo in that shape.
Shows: 9,01,00
